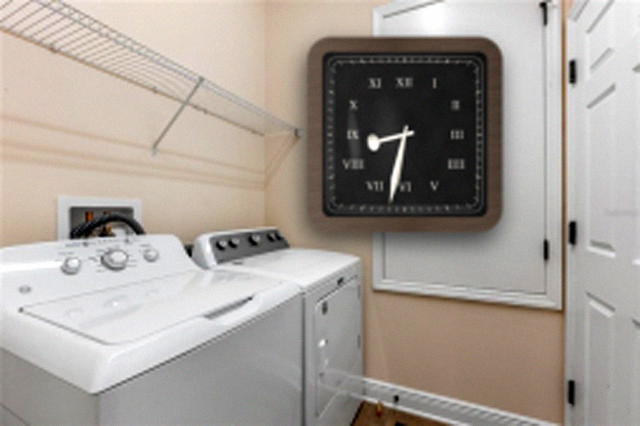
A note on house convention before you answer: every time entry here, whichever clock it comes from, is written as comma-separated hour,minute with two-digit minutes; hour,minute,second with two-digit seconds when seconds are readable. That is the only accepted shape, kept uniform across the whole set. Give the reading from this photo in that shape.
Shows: 8,32
